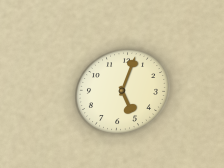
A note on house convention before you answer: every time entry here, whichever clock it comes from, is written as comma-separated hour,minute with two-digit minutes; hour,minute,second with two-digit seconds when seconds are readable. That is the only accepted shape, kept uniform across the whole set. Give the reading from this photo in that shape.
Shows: 5,02
